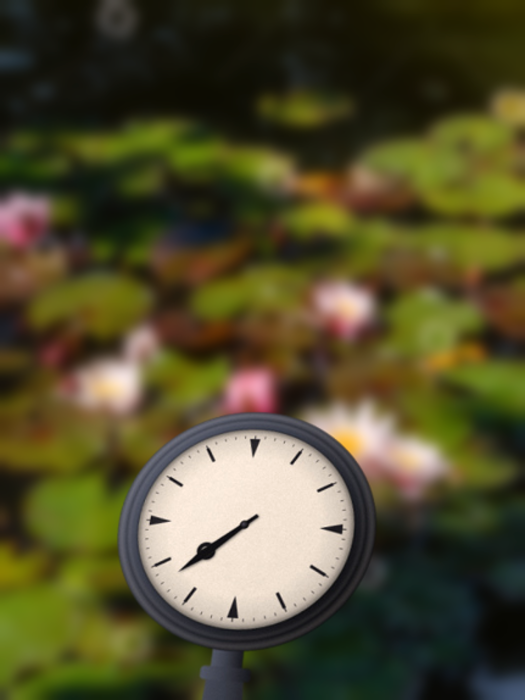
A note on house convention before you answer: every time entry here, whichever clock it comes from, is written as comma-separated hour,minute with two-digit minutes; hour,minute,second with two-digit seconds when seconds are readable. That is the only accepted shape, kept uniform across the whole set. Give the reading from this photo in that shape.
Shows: 7,38
